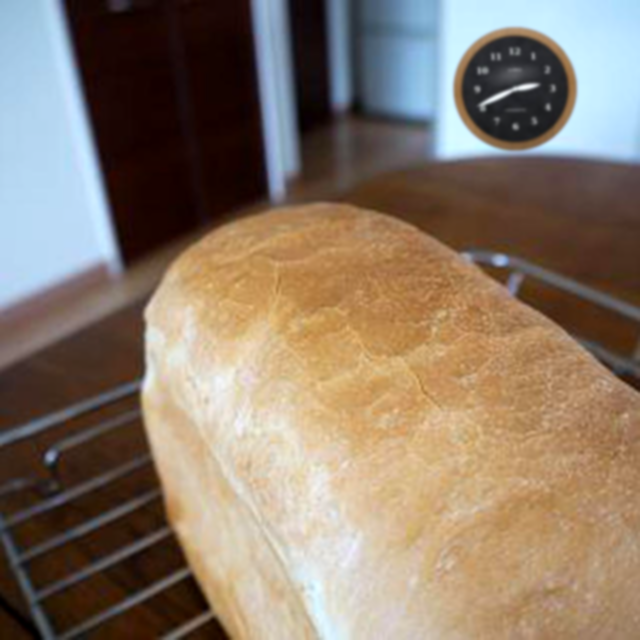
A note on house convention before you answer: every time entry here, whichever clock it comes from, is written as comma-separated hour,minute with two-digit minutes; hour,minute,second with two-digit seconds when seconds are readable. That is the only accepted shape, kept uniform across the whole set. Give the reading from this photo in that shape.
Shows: 2,41
